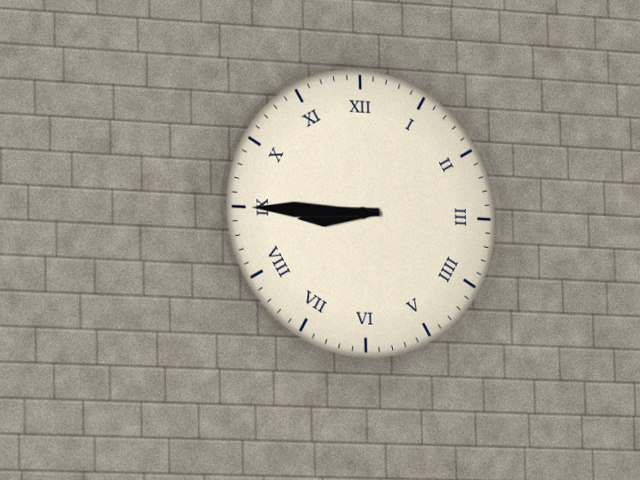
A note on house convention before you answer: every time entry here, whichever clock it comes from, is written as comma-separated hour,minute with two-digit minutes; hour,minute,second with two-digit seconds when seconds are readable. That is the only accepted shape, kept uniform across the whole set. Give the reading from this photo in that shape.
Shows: 8,45
